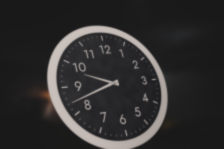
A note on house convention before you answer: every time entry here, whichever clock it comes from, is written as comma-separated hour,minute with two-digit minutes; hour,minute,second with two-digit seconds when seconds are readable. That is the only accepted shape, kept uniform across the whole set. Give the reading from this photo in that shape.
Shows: 9,42
